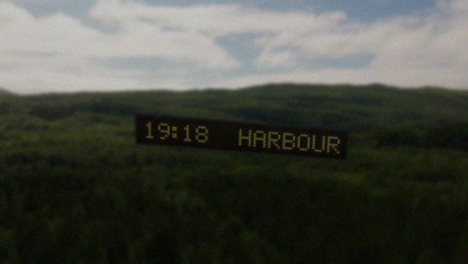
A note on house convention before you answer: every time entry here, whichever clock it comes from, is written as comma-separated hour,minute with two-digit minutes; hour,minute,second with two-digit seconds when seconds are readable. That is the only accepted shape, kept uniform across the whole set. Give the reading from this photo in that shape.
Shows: 19,18
